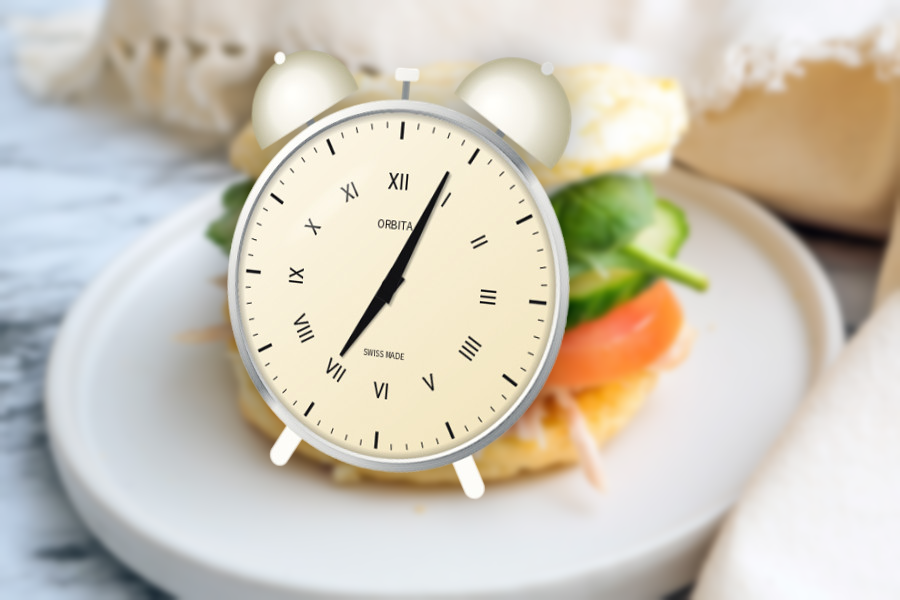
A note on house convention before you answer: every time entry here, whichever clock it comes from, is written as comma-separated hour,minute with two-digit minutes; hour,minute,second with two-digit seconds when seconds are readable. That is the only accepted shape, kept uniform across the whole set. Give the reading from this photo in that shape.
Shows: 7,04
